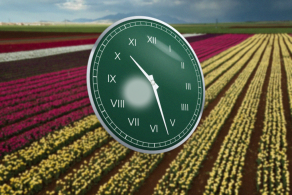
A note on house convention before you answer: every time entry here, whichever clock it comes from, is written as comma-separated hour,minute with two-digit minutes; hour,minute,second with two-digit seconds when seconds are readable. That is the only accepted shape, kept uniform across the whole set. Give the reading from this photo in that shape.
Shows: 10,27
